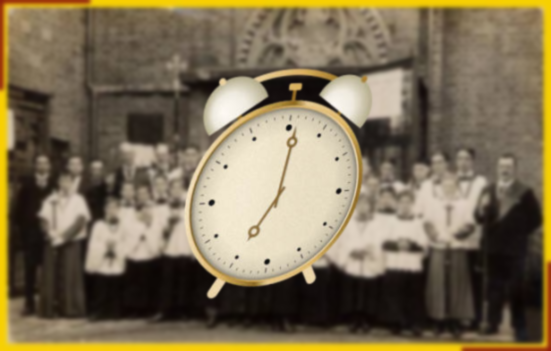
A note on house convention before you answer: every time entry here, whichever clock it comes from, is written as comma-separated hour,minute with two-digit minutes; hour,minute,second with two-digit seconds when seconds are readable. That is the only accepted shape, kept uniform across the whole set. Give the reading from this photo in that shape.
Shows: 7,01
